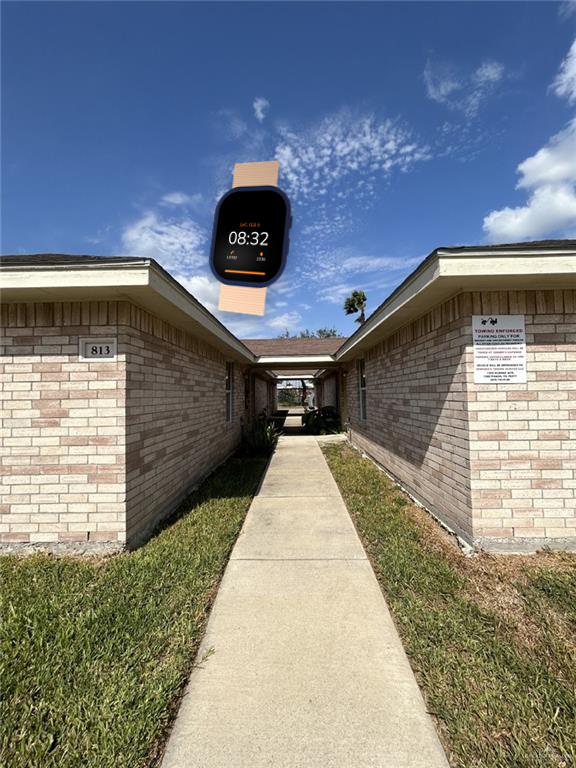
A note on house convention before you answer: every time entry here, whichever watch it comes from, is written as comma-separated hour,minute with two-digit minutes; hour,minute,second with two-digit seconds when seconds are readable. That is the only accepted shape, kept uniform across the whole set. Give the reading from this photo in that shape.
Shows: 8,32
